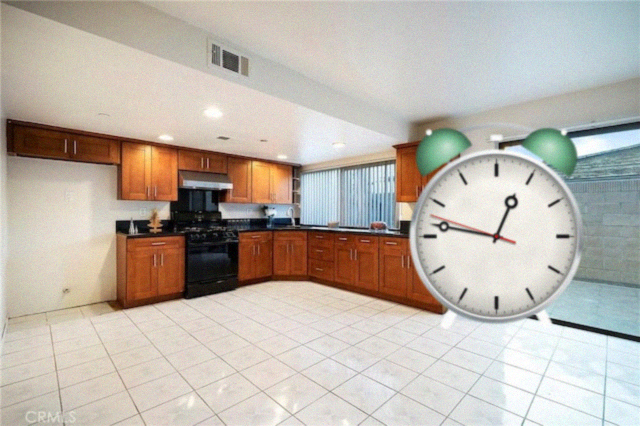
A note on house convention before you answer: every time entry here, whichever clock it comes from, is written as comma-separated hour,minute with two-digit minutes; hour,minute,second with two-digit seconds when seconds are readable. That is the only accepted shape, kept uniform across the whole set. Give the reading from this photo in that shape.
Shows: 12,46,48
